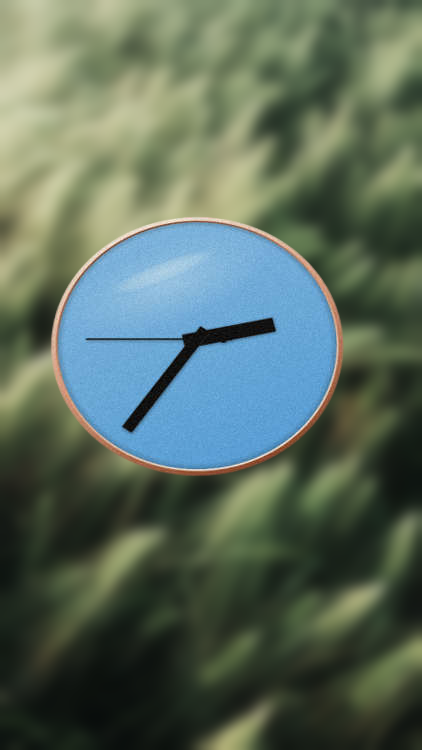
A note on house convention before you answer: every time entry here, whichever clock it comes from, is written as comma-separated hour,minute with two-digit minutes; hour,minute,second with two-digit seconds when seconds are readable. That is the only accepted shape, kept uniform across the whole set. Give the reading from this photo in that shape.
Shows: 2,35,45
